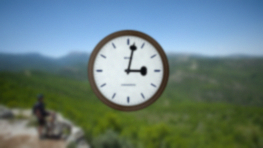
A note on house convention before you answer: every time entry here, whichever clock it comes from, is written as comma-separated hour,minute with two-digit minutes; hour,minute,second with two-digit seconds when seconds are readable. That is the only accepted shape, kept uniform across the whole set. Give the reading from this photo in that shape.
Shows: 3,02
